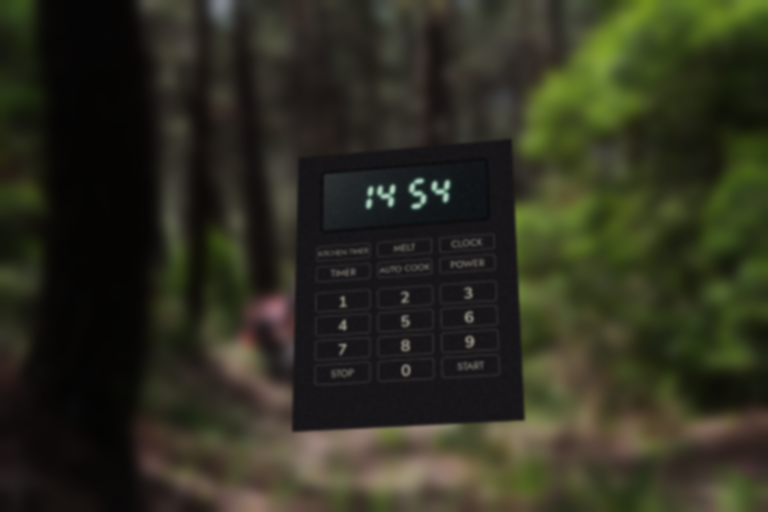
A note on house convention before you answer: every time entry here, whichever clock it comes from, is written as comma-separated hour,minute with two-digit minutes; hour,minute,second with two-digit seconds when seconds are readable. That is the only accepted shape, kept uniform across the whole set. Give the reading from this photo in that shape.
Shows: 14,54
